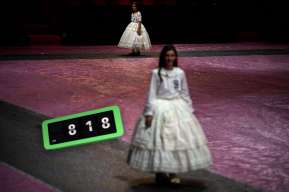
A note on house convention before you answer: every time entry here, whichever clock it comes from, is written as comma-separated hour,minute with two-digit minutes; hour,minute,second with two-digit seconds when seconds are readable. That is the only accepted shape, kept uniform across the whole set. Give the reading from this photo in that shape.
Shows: 8,18
